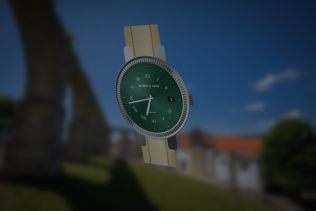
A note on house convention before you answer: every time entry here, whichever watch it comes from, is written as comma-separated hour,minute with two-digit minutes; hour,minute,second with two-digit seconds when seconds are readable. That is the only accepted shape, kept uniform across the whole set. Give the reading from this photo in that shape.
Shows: 6,43
